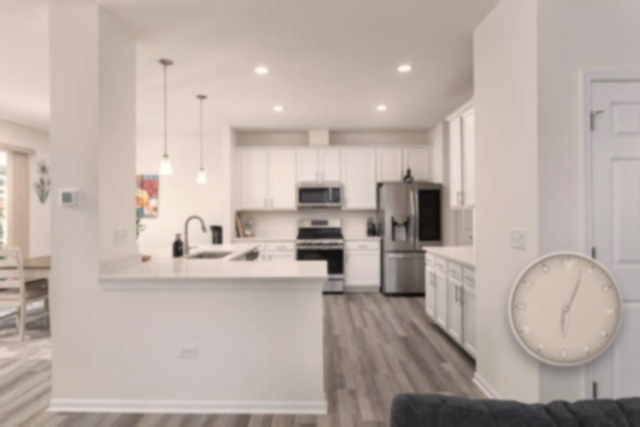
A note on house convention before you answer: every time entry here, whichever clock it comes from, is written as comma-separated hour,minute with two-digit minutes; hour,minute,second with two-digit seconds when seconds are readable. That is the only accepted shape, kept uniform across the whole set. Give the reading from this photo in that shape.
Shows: 6,03
